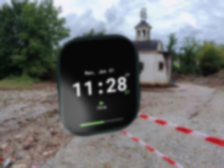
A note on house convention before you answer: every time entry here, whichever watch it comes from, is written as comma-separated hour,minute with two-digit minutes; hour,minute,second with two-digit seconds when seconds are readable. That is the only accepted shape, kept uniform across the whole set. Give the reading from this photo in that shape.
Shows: 11,28
